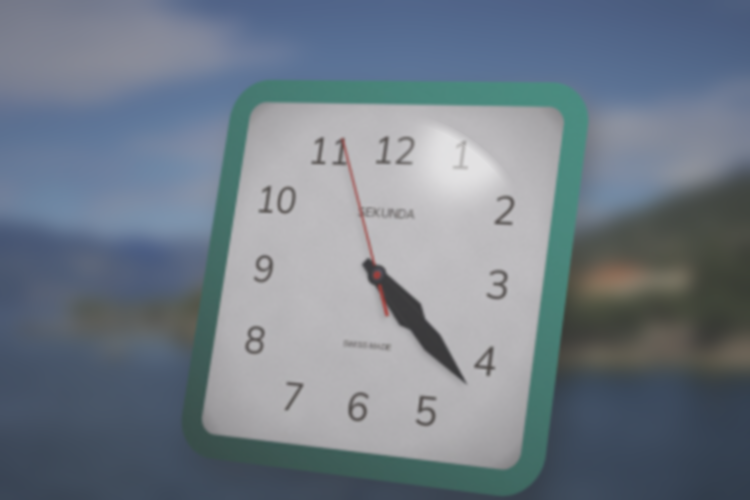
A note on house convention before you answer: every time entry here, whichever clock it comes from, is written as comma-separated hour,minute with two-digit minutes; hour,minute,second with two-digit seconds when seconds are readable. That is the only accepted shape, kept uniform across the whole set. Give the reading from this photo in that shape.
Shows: 4,21,56
